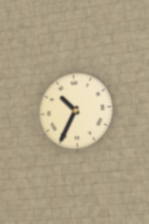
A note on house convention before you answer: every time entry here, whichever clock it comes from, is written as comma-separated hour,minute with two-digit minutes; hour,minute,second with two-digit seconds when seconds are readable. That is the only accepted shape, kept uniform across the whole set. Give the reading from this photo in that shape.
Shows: 10,35
